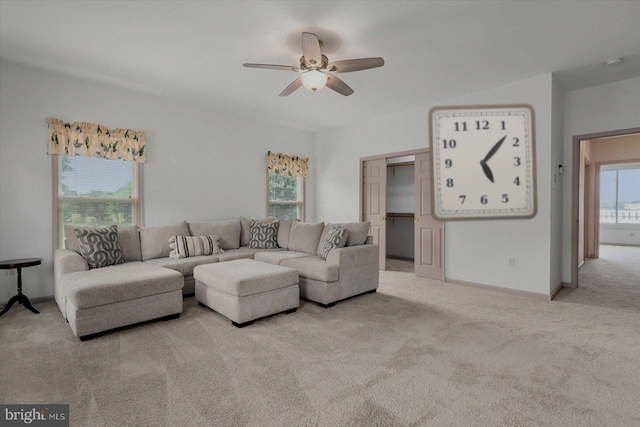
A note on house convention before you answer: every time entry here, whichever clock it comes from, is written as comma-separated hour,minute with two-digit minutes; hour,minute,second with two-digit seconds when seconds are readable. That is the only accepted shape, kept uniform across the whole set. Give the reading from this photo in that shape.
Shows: 5,07
